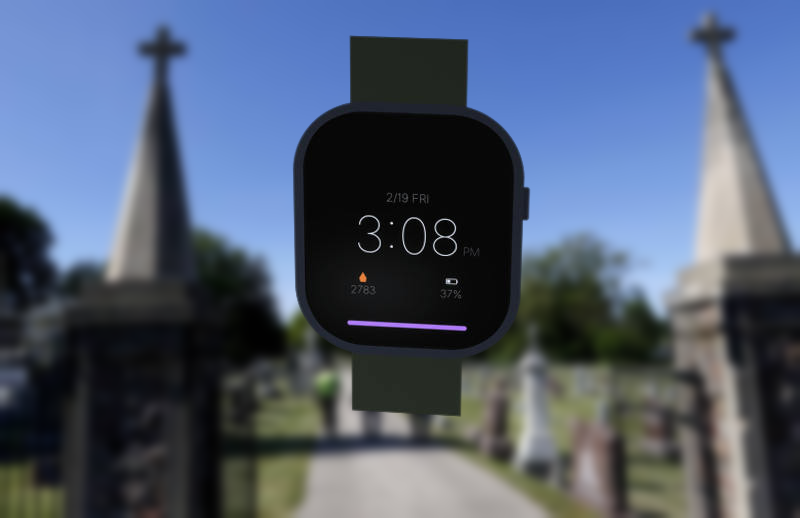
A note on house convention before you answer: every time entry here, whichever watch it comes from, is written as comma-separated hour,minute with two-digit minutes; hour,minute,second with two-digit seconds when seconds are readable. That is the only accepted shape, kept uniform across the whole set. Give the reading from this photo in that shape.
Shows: 3,08
